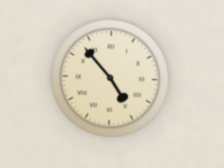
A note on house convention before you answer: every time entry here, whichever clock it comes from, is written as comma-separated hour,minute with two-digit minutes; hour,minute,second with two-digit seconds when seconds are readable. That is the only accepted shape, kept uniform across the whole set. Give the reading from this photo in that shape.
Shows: 4,53
